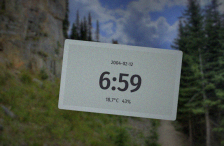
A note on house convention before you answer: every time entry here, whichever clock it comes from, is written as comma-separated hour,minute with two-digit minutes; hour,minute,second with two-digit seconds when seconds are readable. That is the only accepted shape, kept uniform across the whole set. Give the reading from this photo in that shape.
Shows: 6,59
